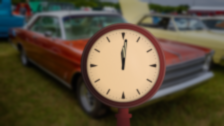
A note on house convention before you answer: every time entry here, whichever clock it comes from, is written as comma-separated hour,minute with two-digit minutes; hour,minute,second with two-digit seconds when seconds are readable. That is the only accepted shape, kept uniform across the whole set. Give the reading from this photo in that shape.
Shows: 12,01
